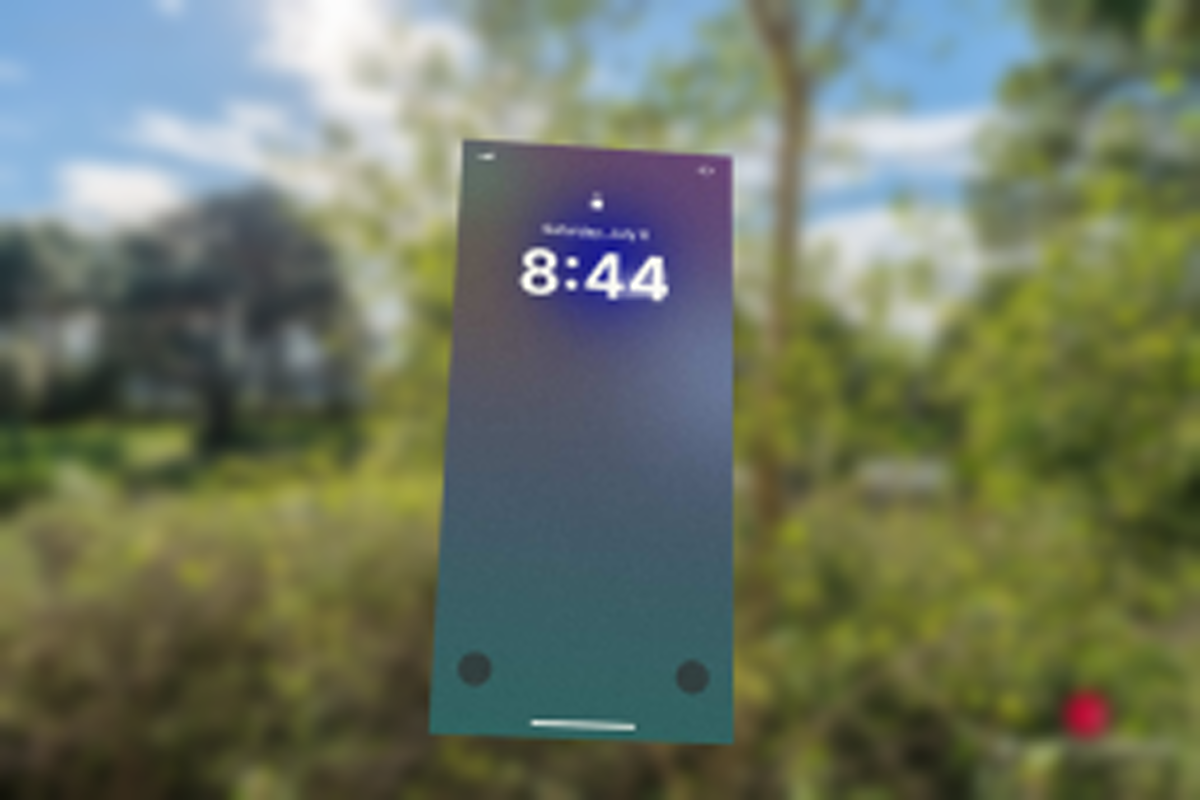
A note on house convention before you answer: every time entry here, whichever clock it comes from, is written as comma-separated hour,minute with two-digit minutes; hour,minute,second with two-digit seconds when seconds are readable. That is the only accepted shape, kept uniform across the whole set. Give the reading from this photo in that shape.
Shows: 8,44
